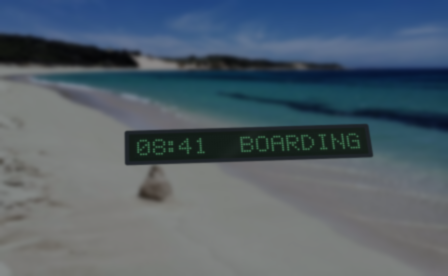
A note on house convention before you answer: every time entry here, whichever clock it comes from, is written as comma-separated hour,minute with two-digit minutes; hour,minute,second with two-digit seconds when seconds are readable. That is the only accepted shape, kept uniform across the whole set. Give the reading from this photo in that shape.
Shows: 8,41
